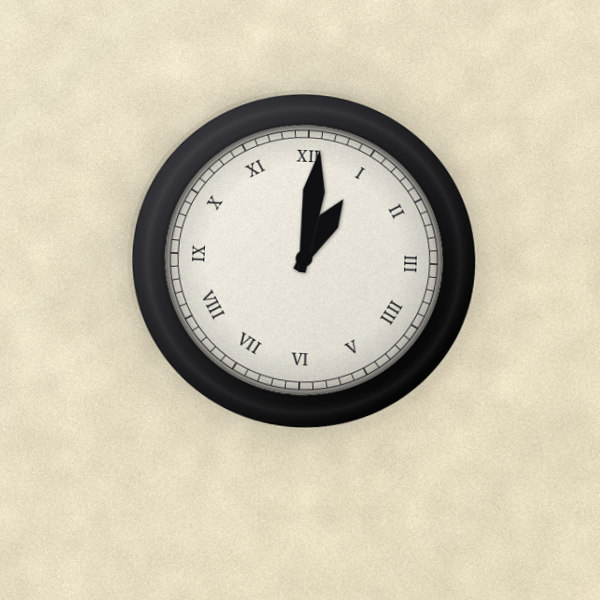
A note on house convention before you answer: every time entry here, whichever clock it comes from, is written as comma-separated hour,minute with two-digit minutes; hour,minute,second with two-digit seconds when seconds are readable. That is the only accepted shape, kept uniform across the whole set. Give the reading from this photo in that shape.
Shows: 1,01
